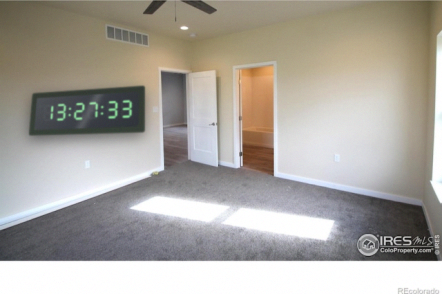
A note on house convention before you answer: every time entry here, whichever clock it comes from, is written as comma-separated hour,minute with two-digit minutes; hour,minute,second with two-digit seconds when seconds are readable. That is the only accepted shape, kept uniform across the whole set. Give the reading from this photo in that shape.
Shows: 13,27,33
